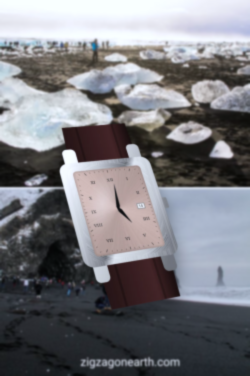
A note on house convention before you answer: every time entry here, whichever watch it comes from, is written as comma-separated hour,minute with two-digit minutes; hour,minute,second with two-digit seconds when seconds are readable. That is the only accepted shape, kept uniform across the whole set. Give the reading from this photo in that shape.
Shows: 5,01
